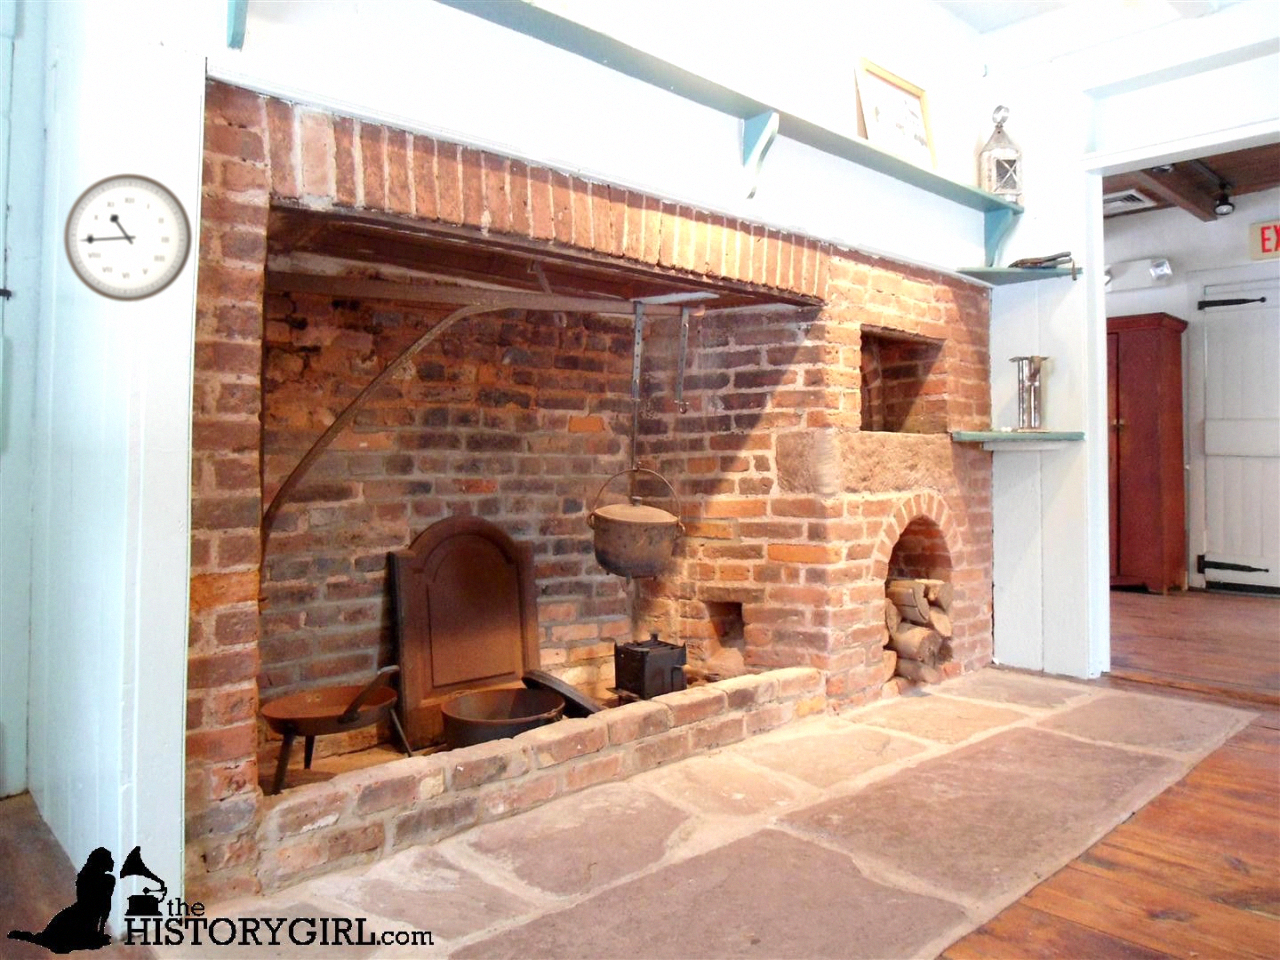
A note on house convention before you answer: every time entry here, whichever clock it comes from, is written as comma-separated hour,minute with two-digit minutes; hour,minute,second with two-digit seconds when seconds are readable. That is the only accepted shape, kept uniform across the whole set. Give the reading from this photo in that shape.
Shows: 10,44
